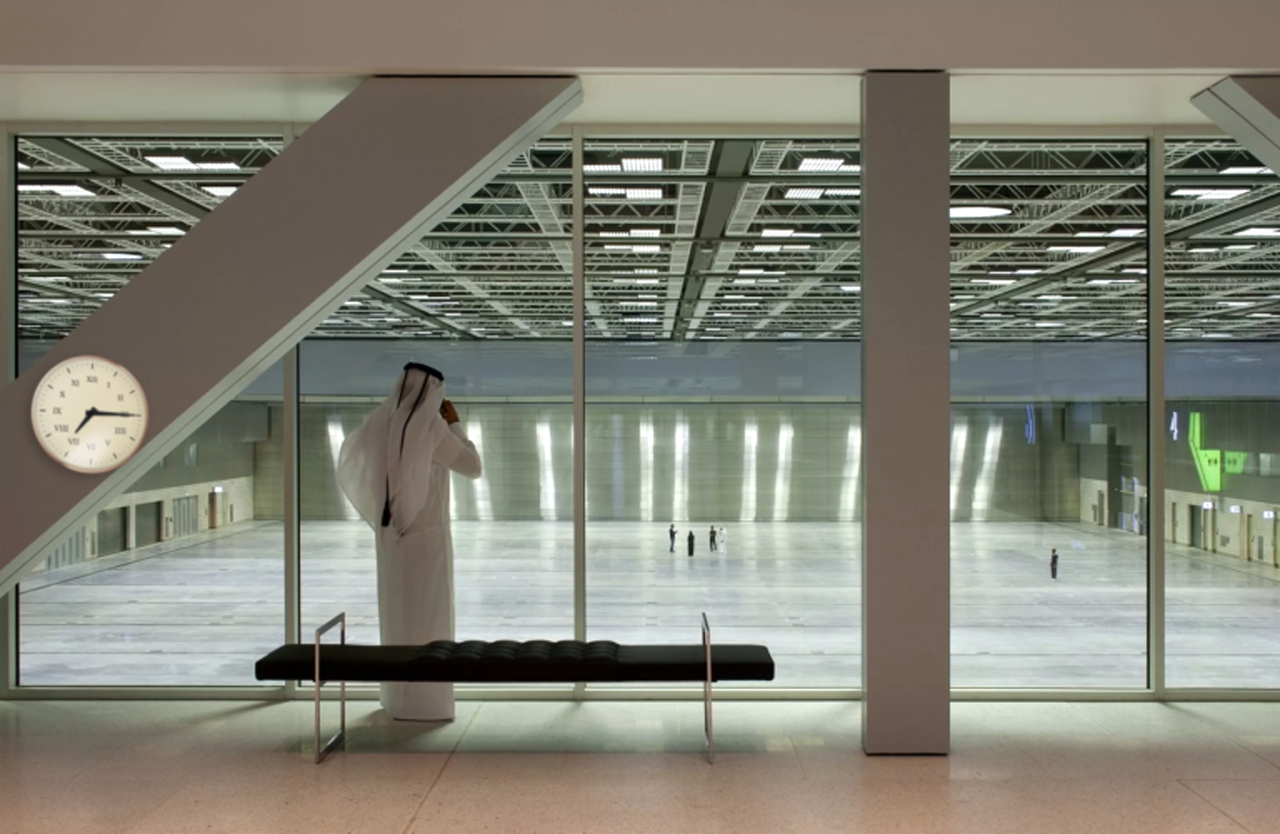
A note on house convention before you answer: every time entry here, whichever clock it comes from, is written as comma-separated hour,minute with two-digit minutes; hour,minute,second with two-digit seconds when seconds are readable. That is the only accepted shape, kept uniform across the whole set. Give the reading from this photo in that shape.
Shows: 7,15
